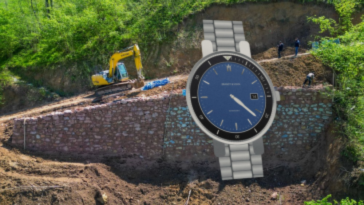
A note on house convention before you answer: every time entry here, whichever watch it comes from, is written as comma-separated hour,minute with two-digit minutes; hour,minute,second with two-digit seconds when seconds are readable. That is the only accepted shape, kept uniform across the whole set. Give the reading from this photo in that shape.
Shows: 4,22
